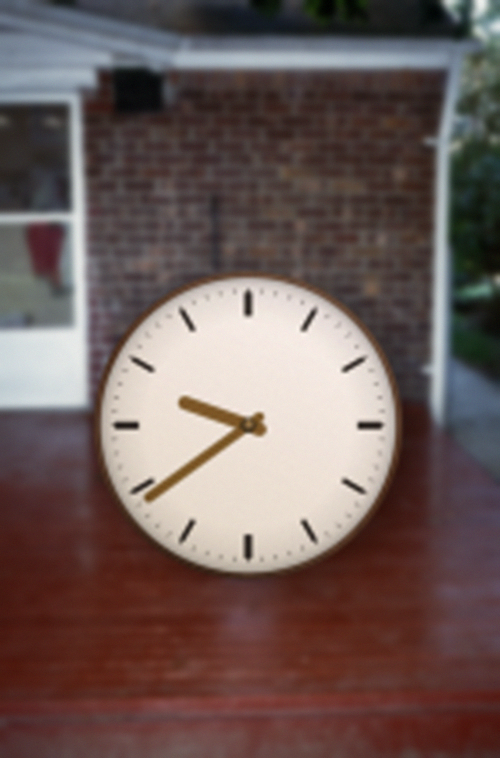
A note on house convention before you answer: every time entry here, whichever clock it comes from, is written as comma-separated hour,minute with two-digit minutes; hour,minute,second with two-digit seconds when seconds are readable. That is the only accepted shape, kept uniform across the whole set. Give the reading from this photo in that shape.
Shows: 9,39
